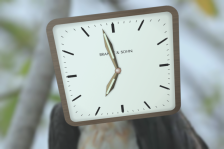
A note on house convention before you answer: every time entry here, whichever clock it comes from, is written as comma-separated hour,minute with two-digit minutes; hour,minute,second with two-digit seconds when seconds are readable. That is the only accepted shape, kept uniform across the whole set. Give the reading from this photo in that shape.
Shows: 6,58
